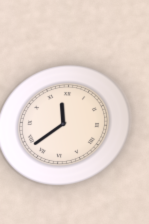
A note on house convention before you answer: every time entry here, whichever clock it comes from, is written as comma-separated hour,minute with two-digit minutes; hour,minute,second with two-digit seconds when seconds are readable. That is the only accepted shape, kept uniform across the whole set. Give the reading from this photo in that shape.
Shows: 11,38
